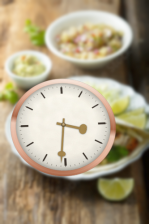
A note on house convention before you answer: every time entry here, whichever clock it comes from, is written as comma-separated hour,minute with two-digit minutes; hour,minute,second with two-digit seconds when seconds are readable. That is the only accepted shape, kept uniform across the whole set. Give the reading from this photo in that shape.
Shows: 3,31
